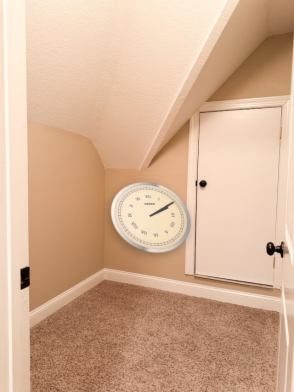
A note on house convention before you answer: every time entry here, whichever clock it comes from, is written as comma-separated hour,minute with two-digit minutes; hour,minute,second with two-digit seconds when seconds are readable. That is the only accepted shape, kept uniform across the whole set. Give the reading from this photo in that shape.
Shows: 2,10
